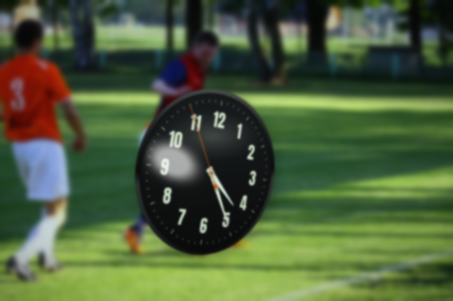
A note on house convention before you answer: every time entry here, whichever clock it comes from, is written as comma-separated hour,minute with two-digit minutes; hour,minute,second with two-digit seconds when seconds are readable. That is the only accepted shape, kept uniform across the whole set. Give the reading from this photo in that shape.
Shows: 4,24,55
